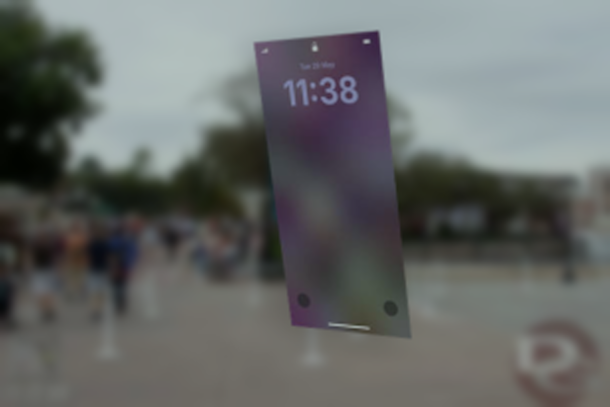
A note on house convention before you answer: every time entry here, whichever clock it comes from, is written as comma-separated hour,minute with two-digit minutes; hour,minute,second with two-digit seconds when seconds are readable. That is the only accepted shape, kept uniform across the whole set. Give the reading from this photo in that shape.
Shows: 11,38
